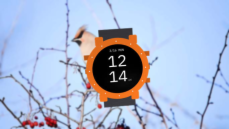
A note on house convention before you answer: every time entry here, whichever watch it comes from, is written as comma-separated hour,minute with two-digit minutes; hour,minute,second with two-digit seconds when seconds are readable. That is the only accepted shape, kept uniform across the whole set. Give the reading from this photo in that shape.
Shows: 12,14
